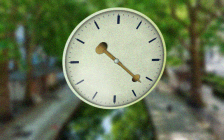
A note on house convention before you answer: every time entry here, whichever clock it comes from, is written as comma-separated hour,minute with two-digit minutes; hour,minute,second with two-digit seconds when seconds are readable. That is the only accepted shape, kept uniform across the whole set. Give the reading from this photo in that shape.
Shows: 10,22
